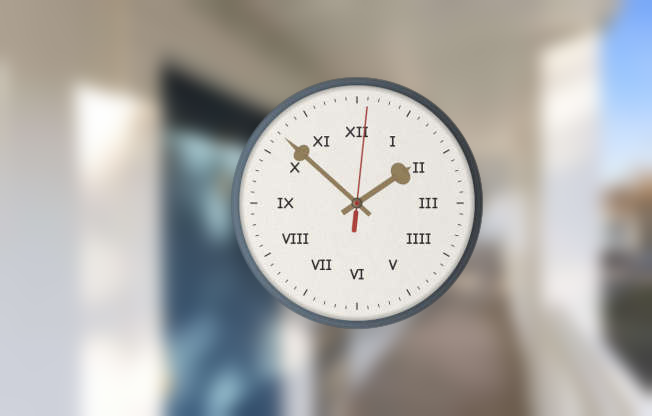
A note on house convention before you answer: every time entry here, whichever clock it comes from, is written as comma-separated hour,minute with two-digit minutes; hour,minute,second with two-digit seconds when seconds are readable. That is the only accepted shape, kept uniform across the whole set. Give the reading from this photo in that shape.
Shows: 1,52,01
